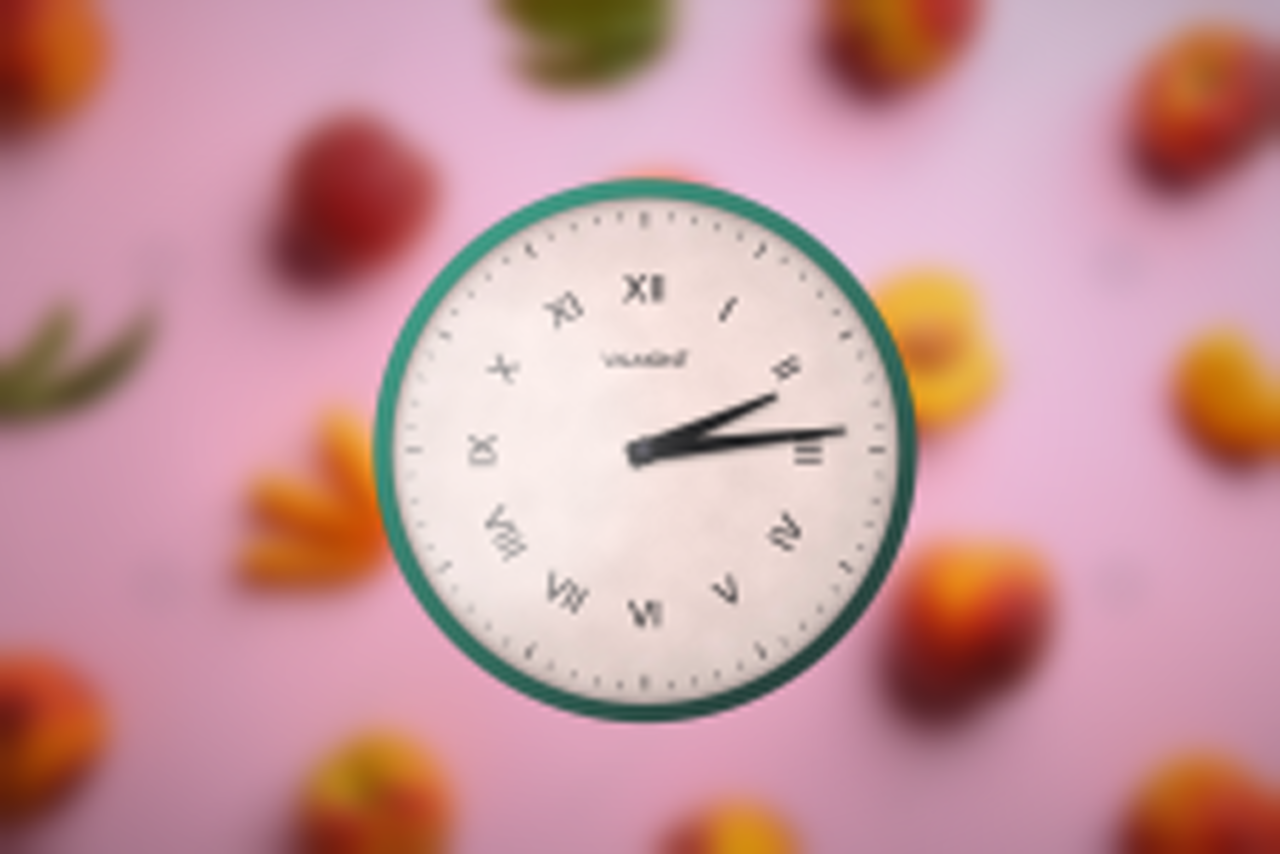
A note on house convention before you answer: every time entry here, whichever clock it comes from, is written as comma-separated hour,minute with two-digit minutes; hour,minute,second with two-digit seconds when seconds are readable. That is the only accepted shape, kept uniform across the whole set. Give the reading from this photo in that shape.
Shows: 2,14
